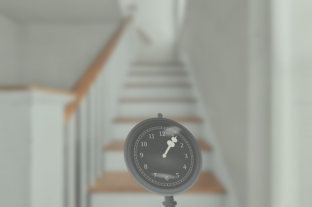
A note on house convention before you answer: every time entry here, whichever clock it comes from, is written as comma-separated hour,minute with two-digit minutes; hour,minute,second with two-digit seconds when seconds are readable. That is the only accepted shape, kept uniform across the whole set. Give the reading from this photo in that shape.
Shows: 1,06
